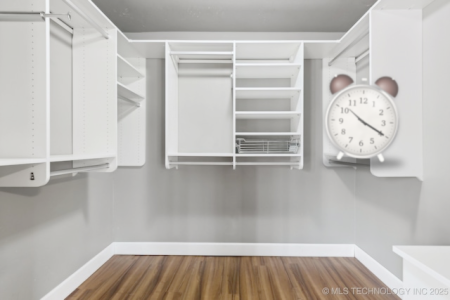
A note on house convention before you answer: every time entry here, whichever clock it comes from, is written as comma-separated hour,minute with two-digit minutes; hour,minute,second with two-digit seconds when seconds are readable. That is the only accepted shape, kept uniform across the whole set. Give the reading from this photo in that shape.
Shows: 10,20
